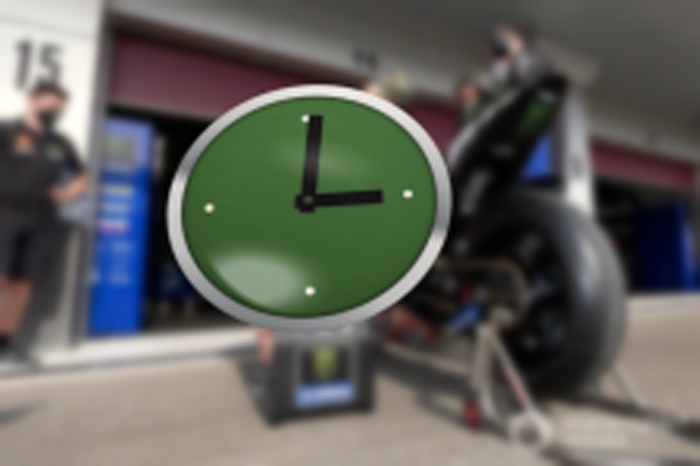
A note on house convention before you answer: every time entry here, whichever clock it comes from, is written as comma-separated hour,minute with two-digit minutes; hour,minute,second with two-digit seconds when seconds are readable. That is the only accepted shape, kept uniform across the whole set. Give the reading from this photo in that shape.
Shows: 3,01
